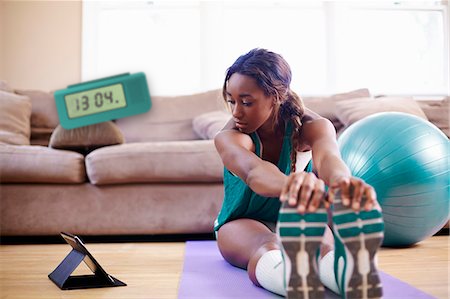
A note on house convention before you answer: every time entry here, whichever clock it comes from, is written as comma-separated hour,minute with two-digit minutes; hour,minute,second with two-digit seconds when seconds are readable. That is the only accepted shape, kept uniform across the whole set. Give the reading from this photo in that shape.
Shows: 13,04
